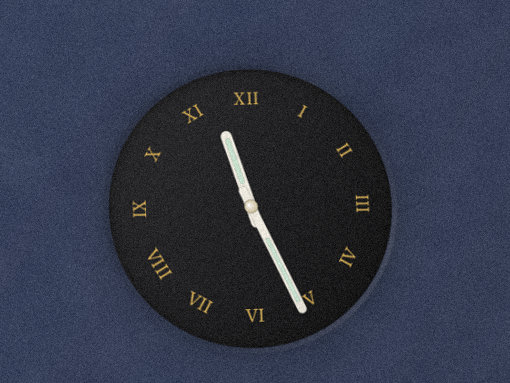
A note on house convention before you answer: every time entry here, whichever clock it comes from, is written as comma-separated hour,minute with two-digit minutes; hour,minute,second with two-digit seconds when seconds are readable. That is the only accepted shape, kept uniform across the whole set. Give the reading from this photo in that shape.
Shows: 11,26
